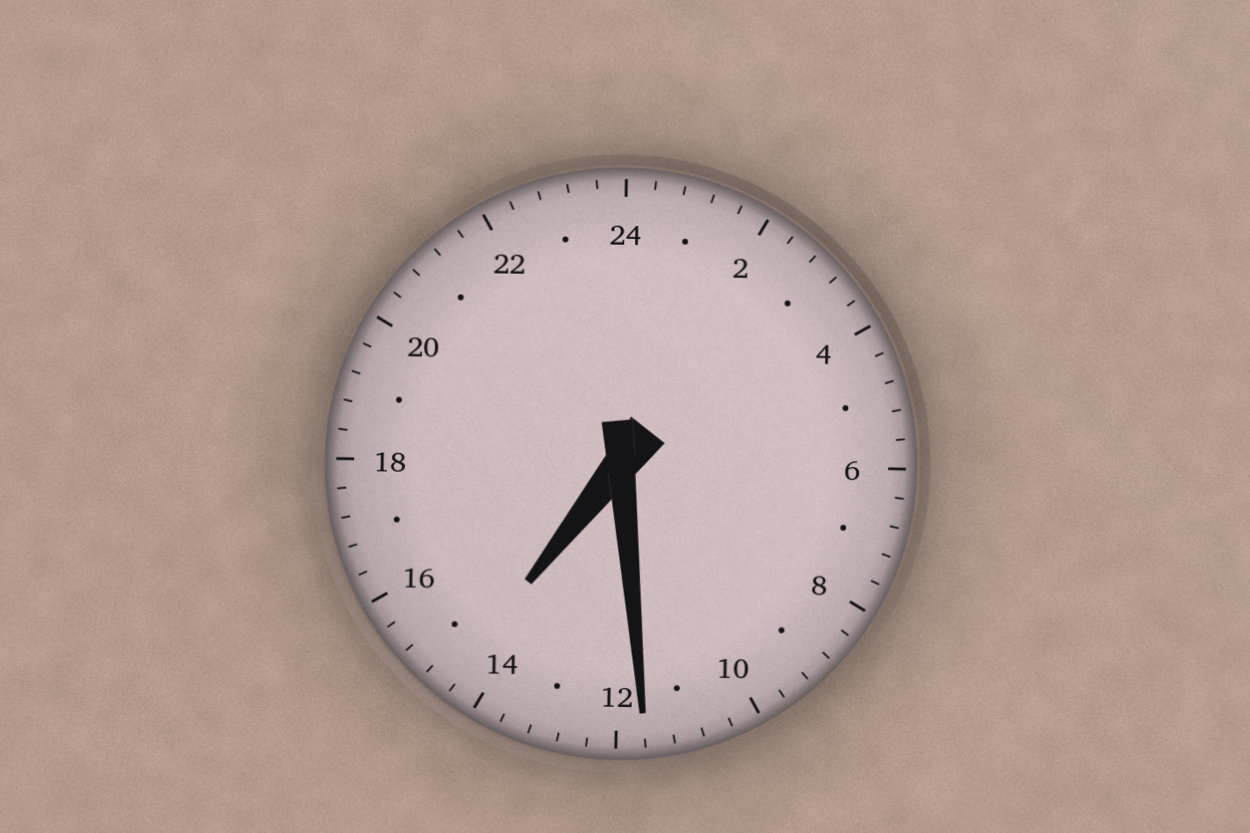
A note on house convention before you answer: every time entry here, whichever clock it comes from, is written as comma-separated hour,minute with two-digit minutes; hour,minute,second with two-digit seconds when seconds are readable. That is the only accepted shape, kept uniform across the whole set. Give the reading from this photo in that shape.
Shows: 14,29
